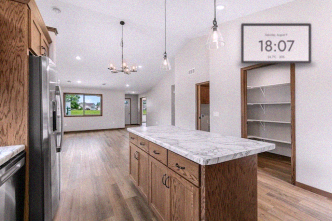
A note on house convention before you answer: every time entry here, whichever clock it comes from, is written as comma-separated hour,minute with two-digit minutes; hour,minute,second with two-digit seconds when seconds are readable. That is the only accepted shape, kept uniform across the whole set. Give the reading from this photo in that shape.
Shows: 18,07
